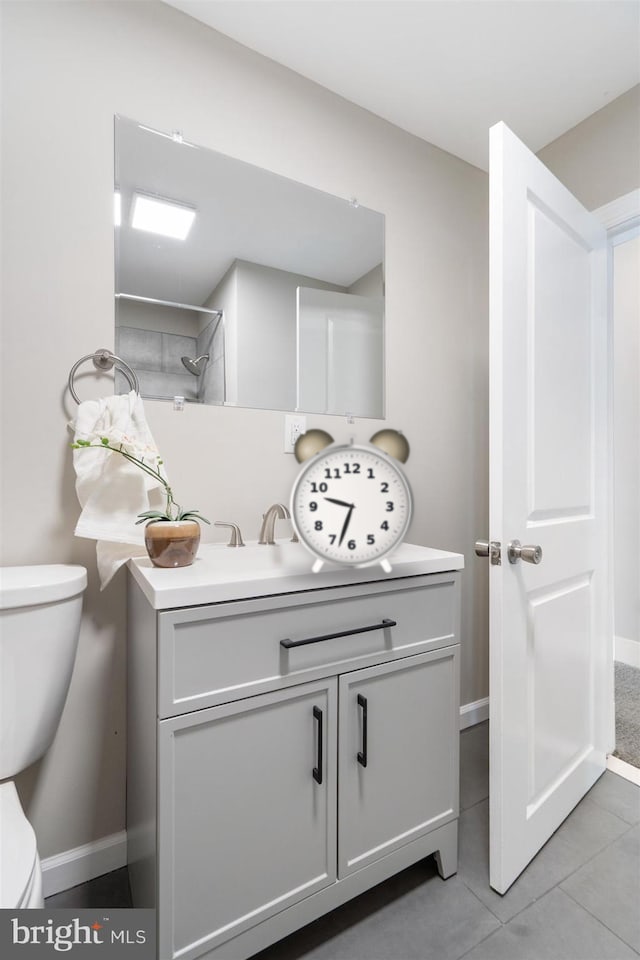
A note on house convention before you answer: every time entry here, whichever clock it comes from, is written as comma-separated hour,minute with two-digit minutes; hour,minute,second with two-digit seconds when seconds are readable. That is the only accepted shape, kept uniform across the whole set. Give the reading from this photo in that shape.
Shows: 9,33
